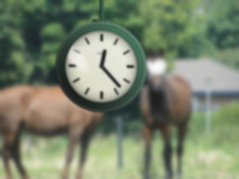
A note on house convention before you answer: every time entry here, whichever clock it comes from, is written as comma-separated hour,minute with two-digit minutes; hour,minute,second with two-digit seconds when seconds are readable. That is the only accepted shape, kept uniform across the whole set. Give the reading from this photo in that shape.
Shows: 12,23
